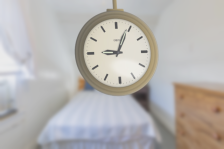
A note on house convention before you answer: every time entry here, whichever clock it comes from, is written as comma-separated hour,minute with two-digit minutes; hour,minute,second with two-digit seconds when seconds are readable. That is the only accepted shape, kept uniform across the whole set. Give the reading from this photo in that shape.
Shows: 9,04
